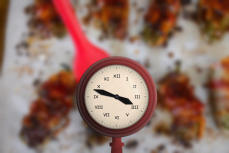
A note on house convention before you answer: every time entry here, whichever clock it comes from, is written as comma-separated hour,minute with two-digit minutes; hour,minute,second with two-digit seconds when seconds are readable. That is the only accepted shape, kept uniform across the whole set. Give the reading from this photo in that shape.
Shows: 3,48
